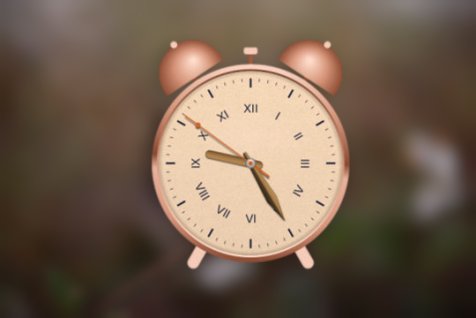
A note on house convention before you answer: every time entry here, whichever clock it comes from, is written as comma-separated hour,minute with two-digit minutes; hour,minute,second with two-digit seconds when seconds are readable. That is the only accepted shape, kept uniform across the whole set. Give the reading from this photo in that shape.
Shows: 9,24,51
